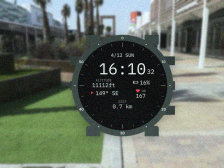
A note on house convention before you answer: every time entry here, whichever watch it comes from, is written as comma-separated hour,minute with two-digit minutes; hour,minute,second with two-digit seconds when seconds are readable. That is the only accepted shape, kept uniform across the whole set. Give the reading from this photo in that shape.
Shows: 16,10
